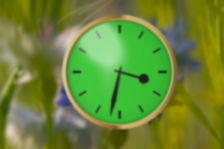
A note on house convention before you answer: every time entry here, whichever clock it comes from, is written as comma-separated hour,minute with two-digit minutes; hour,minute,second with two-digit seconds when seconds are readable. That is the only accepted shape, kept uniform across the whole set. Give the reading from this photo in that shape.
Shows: 3,32
